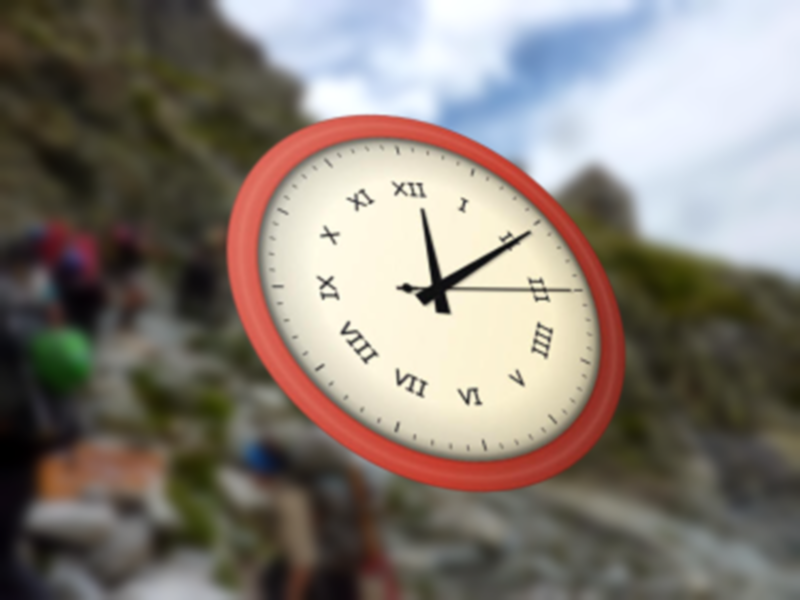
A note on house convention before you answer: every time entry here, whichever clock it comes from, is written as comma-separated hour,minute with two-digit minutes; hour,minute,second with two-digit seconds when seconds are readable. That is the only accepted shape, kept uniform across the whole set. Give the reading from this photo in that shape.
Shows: 12,10,15
